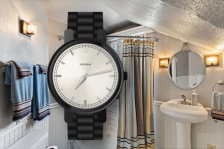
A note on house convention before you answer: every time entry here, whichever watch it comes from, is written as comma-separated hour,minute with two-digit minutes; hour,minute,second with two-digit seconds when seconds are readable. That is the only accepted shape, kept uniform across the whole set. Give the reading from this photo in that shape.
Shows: 7,13
